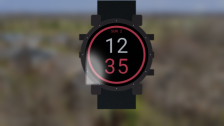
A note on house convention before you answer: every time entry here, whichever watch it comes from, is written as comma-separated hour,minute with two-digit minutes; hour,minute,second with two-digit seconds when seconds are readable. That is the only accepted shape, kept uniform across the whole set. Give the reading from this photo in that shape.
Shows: 12,35
